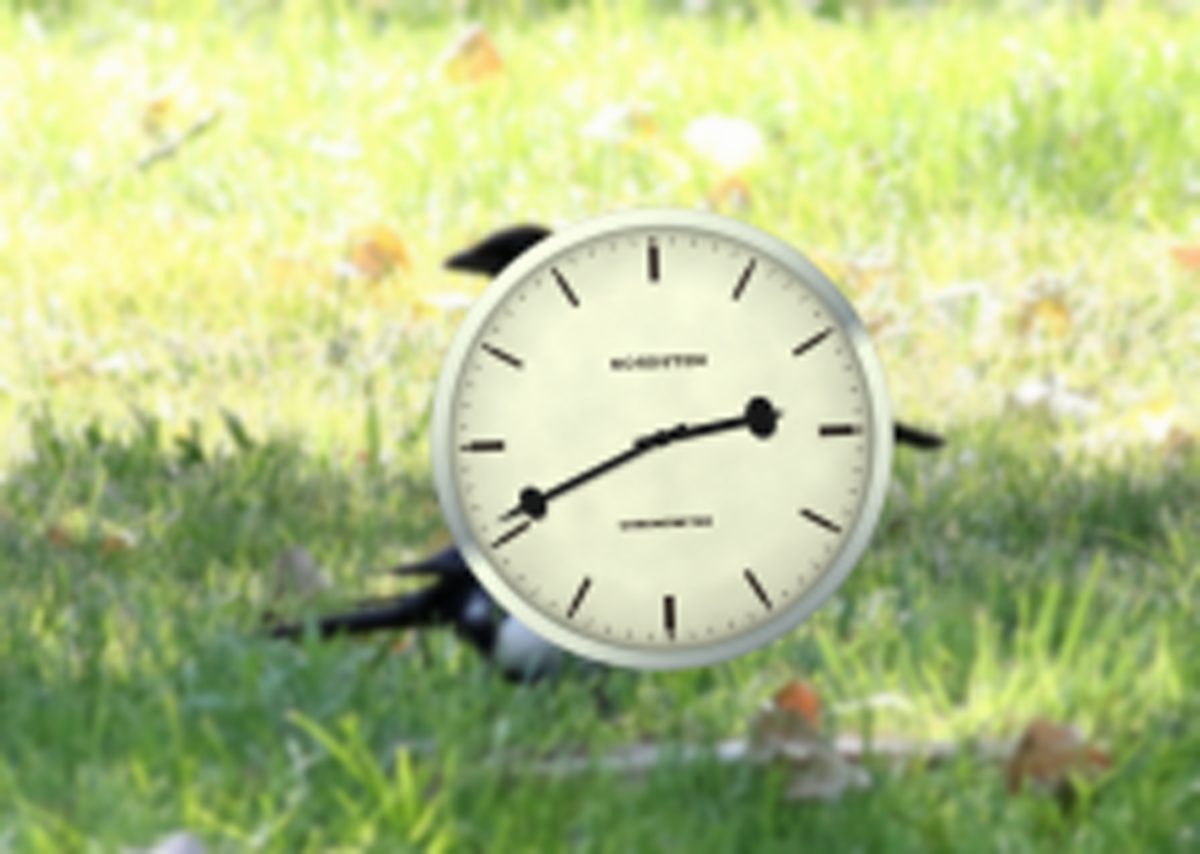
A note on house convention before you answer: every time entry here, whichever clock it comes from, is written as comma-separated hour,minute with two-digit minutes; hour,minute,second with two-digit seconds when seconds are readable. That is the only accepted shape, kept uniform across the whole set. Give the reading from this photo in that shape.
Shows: 2,41
